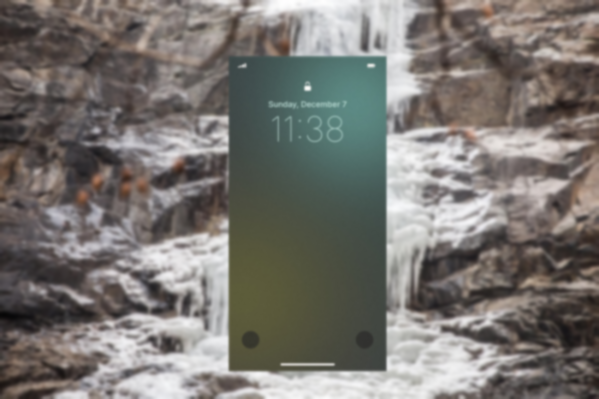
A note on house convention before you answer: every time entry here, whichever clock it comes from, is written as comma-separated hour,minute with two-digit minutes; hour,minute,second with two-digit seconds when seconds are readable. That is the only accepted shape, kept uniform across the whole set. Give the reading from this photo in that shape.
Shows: 11,38
